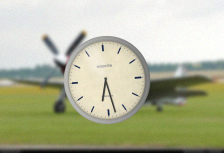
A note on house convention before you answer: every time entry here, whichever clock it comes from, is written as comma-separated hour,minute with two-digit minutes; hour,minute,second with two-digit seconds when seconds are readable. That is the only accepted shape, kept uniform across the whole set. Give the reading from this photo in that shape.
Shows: 6,28
